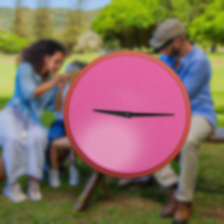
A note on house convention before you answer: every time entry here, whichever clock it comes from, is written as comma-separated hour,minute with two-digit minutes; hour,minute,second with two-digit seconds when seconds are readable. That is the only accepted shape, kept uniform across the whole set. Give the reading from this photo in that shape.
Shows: 9,15
